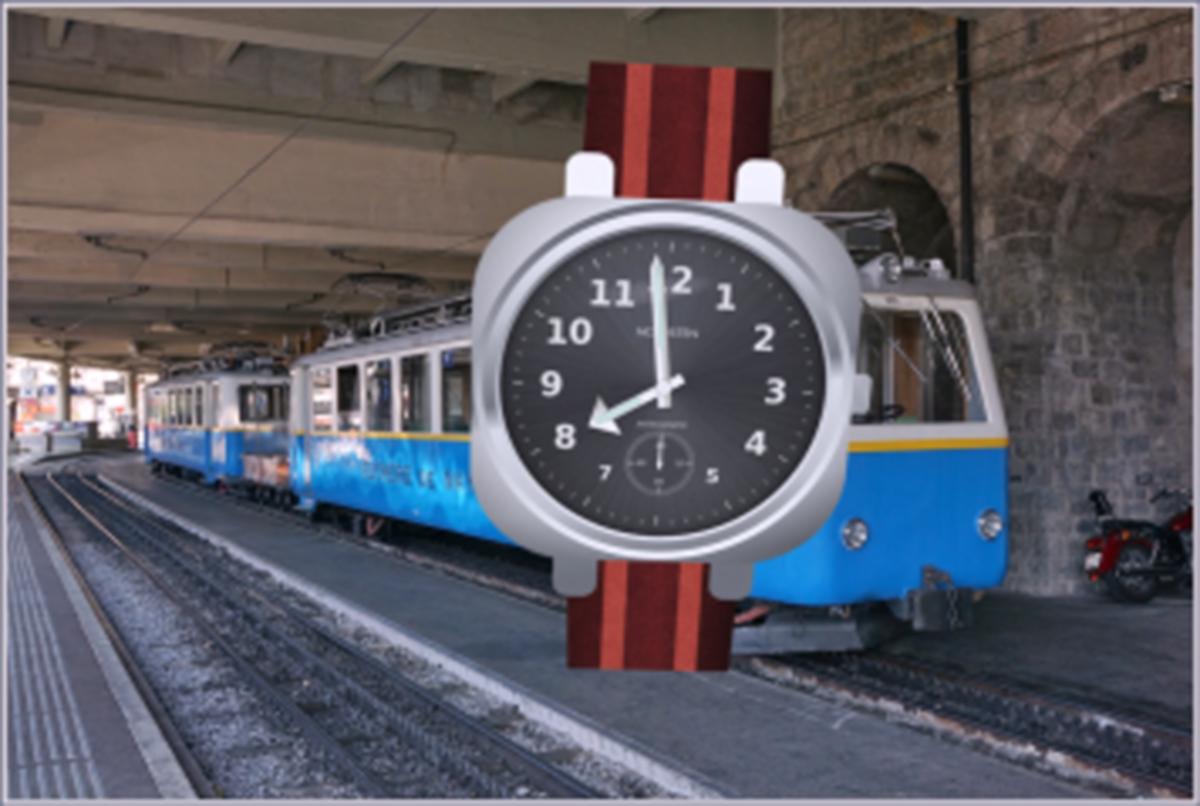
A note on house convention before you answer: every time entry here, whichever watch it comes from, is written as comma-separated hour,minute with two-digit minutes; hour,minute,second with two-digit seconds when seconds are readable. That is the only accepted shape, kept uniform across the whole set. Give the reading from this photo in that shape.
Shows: 7,59
